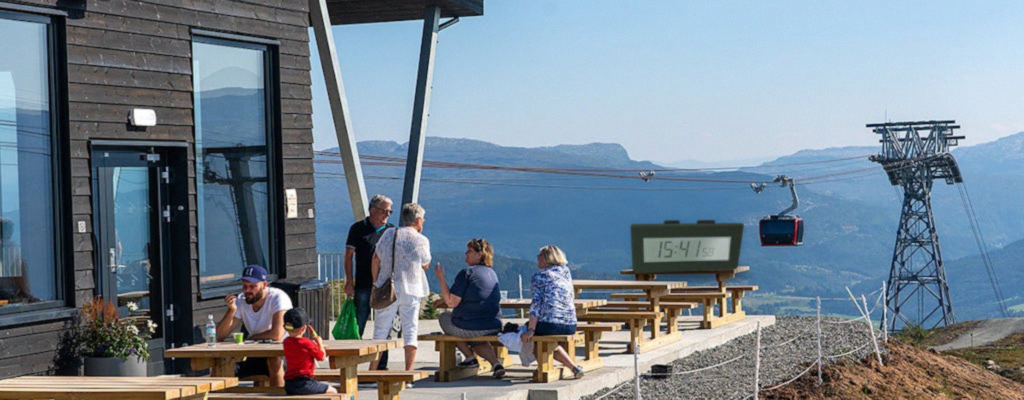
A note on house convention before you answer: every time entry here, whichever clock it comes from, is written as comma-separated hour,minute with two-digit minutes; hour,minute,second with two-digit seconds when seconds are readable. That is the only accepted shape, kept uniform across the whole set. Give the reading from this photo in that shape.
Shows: 15,41
